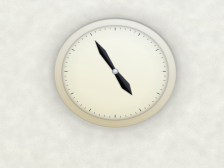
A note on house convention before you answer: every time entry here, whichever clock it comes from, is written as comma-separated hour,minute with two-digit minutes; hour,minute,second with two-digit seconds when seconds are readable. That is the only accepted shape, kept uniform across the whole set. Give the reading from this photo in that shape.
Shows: 4,55
